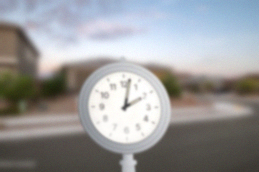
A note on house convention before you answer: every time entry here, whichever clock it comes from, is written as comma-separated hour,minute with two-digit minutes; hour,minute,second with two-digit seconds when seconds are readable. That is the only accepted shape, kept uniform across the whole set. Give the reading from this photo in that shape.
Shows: 2,02
